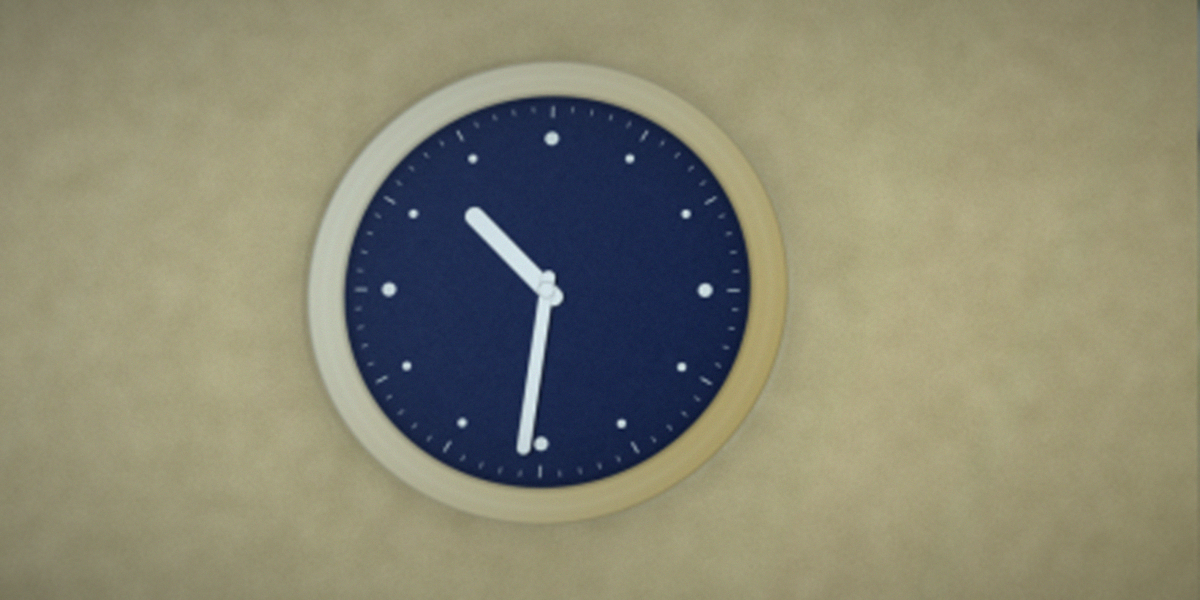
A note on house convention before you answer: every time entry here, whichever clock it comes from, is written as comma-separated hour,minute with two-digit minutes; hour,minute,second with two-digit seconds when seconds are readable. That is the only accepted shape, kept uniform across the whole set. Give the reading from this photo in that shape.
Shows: 10,31
